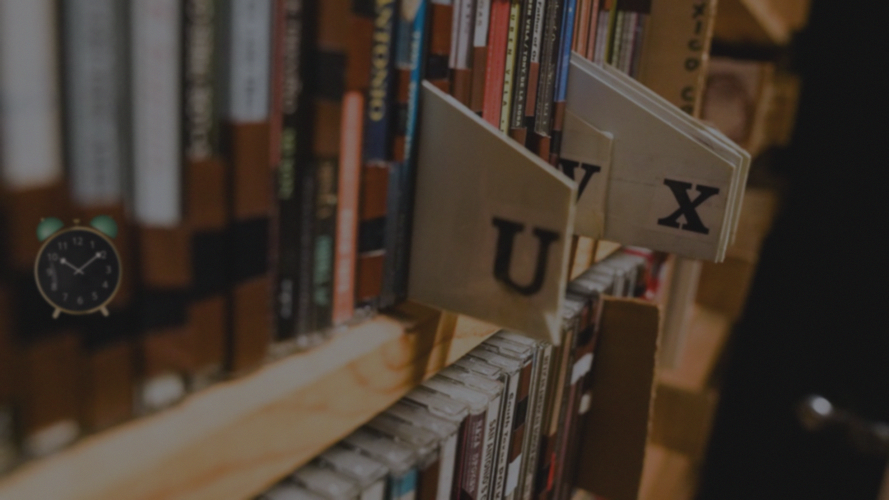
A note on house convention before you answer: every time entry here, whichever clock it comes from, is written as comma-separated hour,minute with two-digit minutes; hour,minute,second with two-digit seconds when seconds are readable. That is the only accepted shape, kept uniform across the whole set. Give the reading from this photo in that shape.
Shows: 10,09
